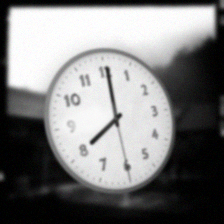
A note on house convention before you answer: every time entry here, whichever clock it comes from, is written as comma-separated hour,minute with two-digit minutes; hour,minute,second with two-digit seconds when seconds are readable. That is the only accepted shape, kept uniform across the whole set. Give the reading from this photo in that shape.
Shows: 8,00,30
